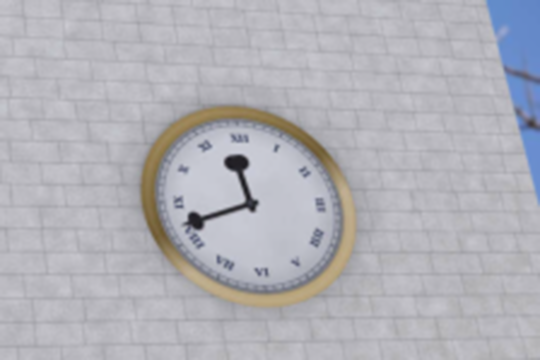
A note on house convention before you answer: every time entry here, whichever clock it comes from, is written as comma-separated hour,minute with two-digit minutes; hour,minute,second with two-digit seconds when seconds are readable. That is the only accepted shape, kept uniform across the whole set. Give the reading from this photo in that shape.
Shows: 11,42
